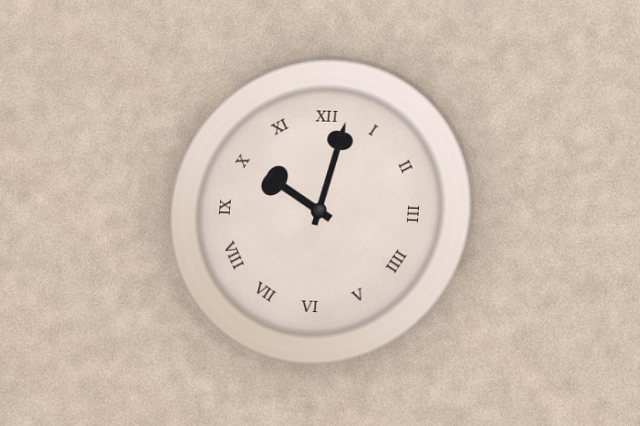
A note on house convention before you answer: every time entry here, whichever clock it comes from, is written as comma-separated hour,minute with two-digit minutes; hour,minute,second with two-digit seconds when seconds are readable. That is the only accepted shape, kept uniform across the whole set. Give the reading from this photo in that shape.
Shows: 10,02
